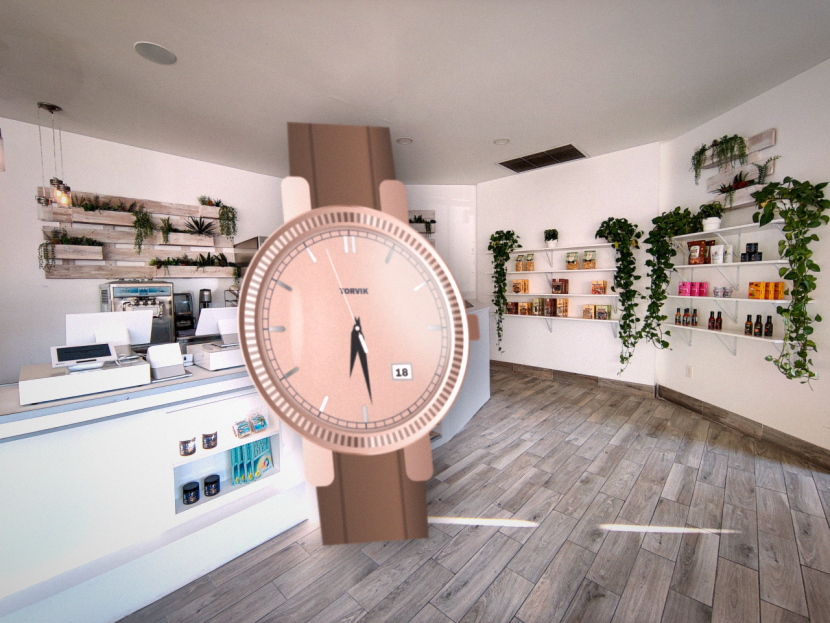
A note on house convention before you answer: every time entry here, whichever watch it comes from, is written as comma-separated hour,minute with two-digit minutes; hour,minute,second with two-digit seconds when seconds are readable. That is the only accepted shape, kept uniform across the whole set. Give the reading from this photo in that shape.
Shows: 6,28,57
